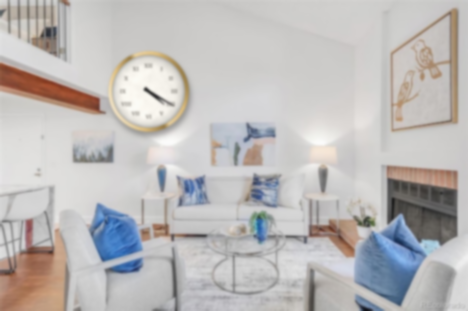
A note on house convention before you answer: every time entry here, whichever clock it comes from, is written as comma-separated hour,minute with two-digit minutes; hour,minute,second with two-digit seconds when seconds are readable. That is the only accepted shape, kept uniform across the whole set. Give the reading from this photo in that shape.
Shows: 4,20
